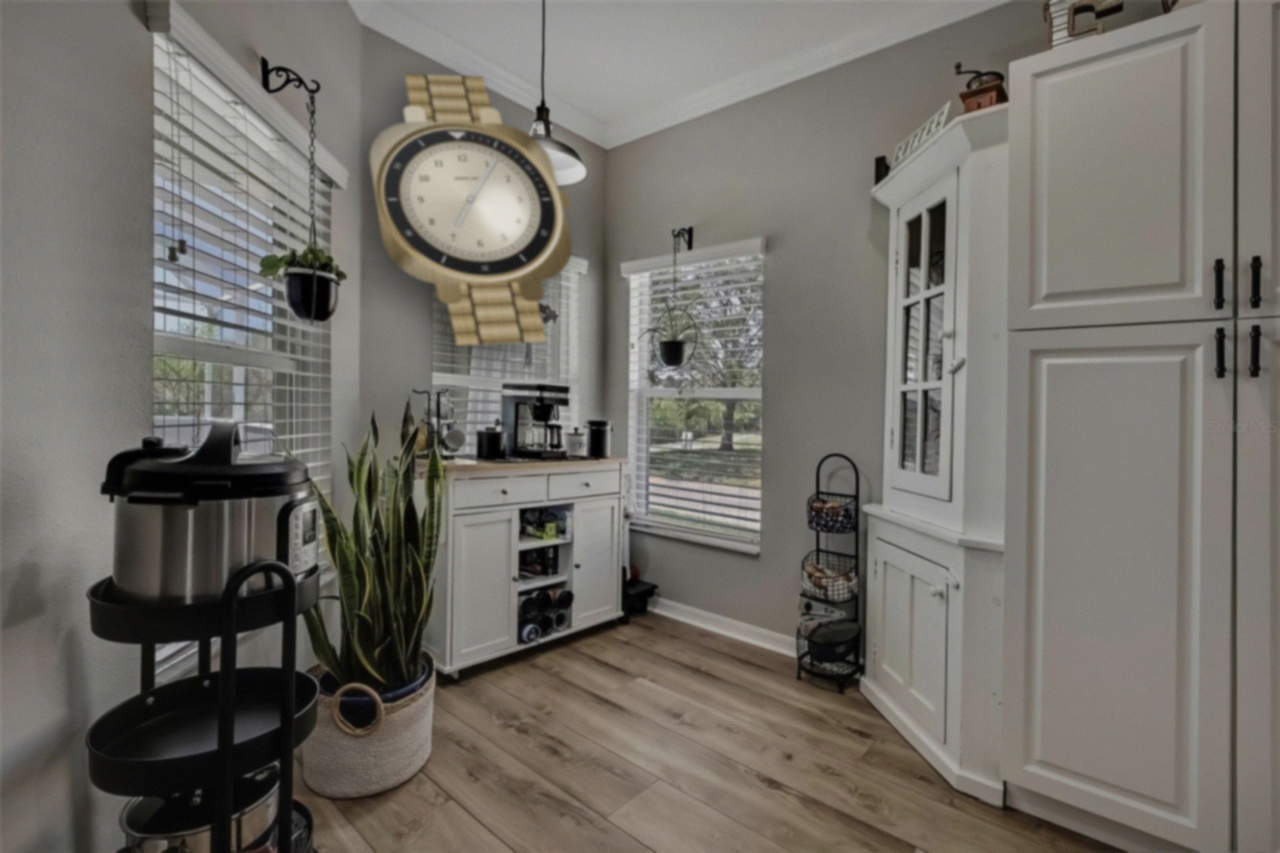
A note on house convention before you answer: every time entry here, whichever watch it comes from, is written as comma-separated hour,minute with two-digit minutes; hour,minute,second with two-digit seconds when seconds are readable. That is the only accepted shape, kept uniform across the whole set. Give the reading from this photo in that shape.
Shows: 7,06
